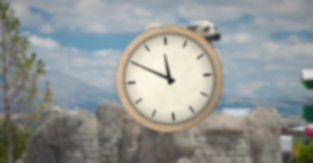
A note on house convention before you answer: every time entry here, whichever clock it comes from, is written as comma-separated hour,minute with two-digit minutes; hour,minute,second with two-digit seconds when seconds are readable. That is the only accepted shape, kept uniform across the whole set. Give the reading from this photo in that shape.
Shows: 11,50
